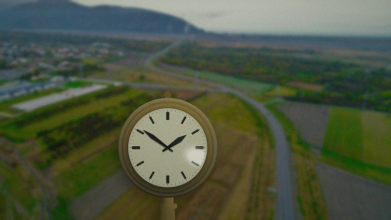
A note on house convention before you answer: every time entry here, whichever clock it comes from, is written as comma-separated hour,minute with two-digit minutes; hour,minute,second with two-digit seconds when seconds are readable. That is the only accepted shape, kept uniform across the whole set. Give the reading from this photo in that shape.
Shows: 1,51
